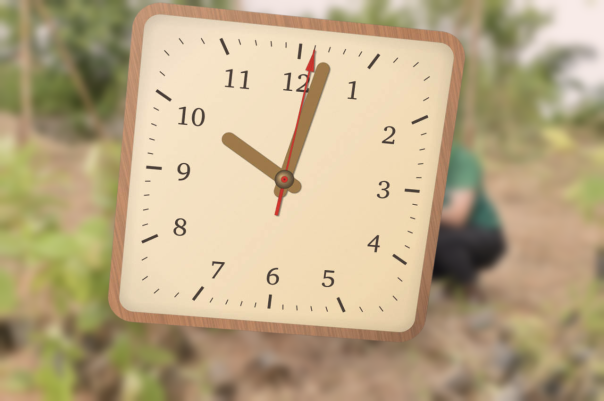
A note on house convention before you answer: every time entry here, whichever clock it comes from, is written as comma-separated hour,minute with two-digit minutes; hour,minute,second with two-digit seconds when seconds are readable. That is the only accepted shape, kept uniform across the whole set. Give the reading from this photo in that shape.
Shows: 10,02,01
